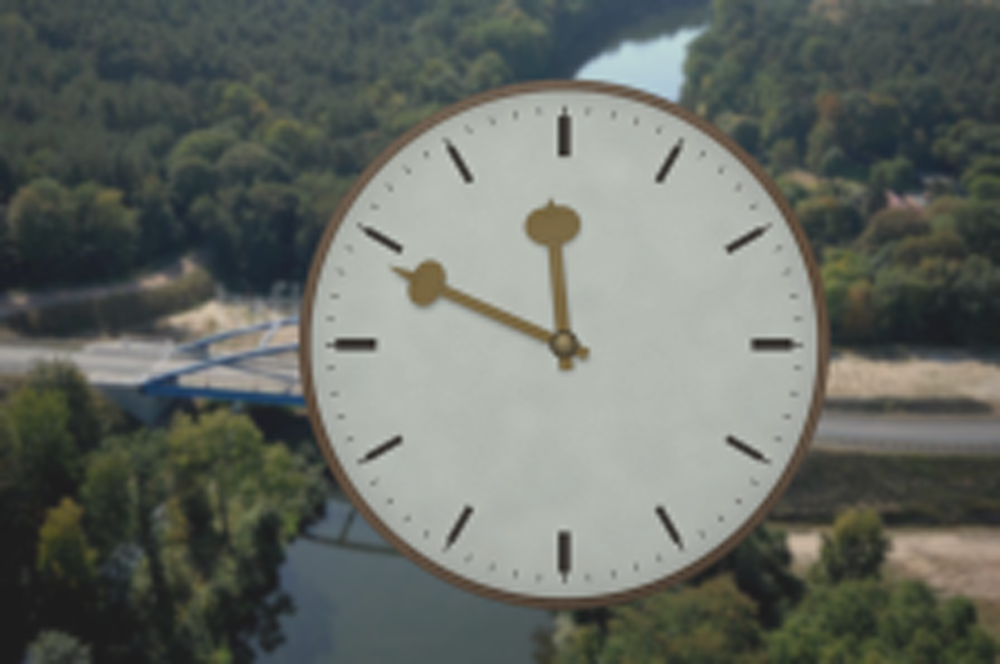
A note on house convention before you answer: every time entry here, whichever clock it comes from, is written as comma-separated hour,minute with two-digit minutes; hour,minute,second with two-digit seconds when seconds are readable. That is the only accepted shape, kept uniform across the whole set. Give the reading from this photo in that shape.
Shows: 11,49
